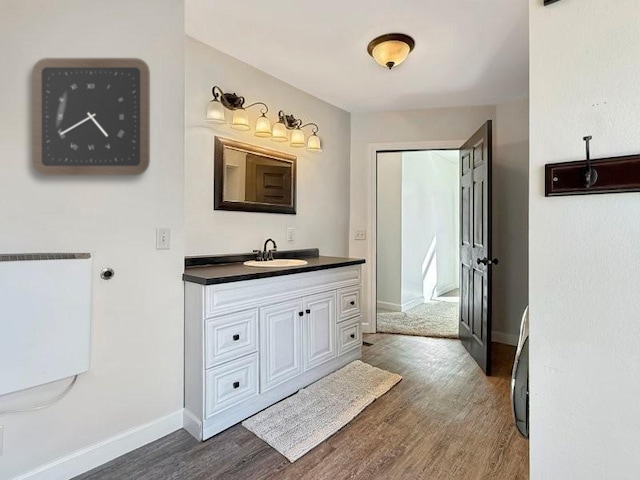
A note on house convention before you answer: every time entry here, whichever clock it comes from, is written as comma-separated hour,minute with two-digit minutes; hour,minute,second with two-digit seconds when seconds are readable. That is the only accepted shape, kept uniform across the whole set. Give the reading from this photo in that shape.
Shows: 4,40
